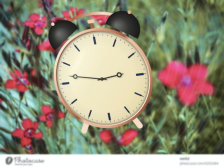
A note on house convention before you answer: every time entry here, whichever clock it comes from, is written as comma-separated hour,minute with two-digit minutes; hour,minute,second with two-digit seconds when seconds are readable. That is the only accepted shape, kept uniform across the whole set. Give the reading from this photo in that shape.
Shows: 2,47
